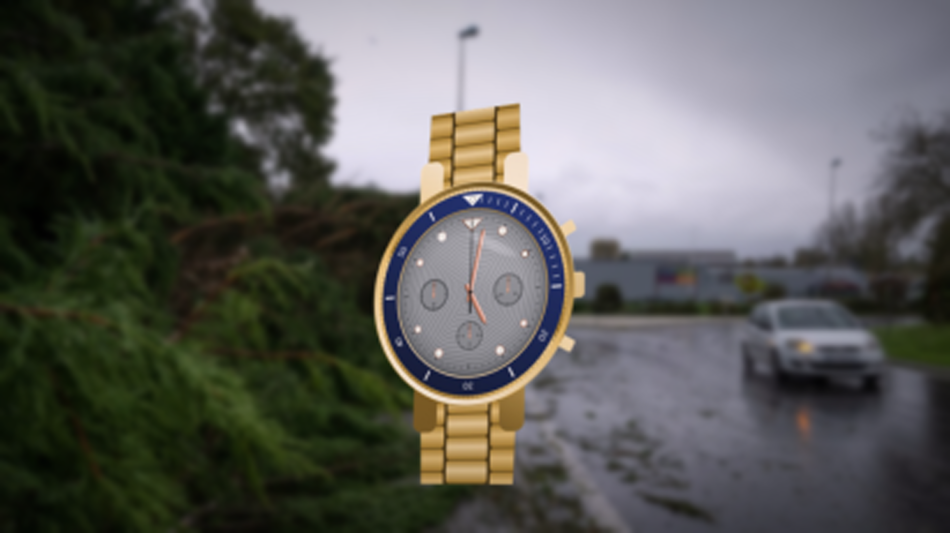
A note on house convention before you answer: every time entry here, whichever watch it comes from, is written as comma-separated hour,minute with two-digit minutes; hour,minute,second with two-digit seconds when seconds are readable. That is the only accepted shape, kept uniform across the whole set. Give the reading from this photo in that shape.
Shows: 5,02
